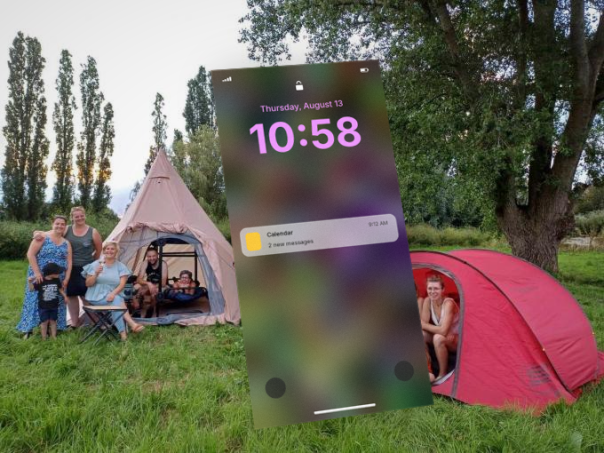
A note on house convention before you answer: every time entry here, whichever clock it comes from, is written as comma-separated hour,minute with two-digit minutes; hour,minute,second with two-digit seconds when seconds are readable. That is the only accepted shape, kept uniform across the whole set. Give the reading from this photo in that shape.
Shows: 10,58
